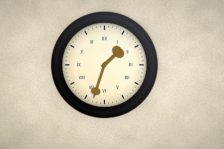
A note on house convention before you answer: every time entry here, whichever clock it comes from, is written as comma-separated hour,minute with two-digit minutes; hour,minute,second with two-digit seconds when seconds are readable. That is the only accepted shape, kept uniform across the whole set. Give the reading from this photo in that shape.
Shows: 1,33
